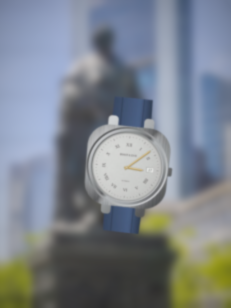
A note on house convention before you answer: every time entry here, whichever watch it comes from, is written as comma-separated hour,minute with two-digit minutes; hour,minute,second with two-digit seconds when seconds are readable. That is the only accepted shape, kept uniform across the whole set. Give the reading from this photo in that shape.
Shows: 3,08
